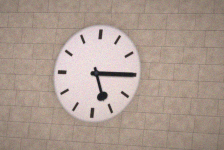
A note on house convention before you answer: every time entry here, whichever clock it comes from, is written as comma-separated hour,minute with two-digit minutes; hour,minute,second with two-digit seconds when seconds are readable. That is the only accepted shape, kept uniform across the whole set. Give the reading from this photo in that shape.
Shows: 5,15
